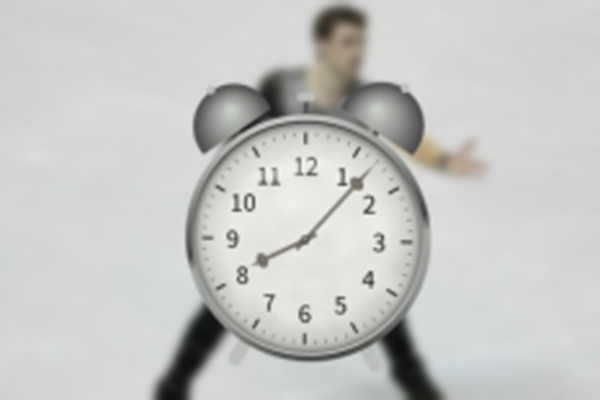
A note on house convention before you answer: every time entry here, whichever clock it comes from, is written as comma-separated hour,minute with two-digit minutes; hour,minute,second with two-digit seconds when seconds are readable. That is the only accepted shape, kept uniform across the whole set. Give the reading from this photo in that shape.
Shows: 8,07
